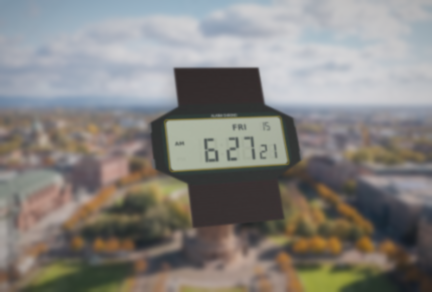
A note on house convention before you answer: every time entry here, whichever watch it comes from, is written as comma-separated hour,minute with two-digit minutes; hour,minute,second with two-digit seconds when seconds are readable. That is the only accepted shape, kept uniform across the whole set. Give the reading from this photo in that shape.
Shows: 6,27,21
